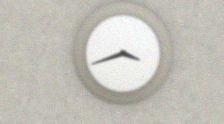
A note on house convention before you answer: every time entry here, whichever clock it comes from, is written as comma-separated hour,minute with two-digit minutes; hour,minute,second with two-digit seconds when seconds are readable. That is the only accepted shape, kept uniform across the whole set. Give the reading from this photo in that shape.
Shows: 3,42
